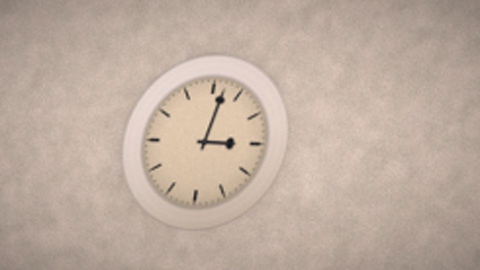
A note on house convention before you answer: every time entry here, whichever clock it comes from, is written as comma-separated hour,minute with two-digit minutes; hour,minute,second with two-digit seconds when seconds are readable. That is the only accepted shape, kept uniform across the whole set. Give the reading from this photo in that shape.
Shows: 3,02
